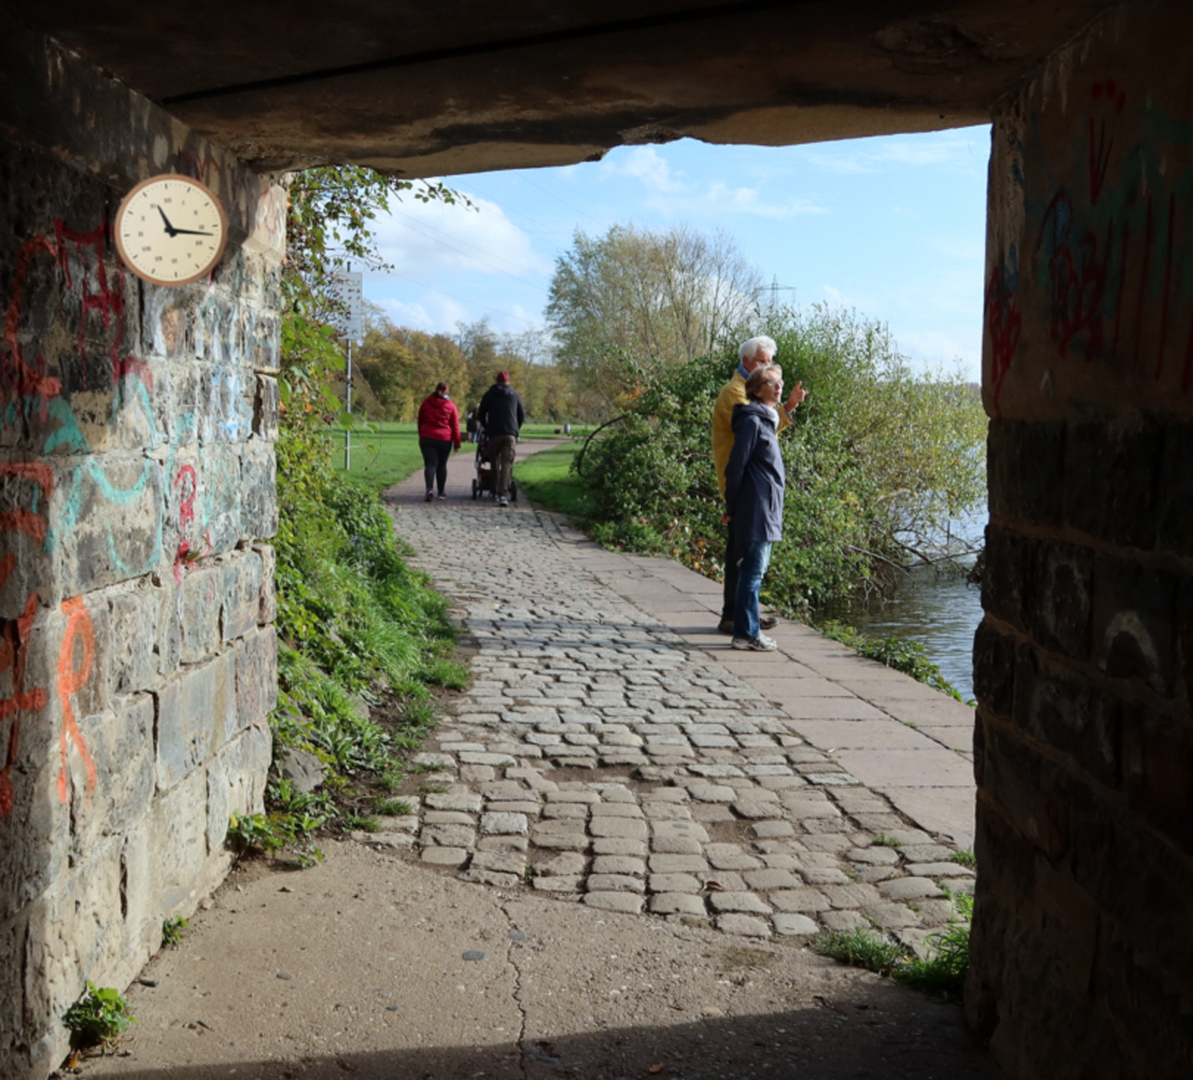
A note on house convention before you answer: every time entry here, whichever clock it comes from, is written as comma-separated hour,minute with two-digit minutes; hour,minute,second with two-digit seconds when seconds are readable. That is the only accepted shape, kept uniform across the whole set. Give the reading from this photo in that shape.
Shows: 11,17
